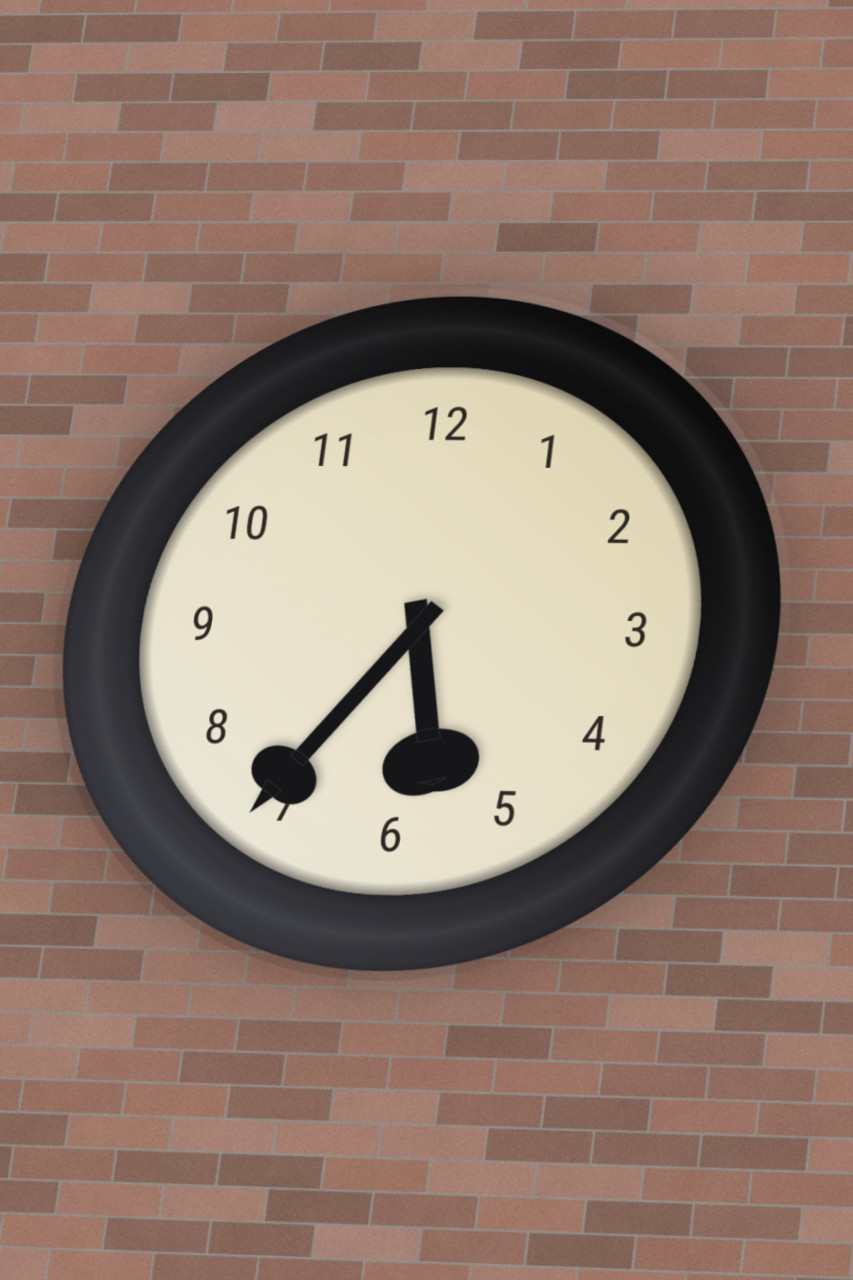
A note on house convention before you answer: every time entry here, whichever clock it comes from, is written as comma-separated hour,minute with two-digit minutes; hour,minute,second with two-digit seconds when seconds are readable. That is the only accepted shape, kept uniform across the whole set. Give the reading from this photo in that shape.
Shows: 5,36
